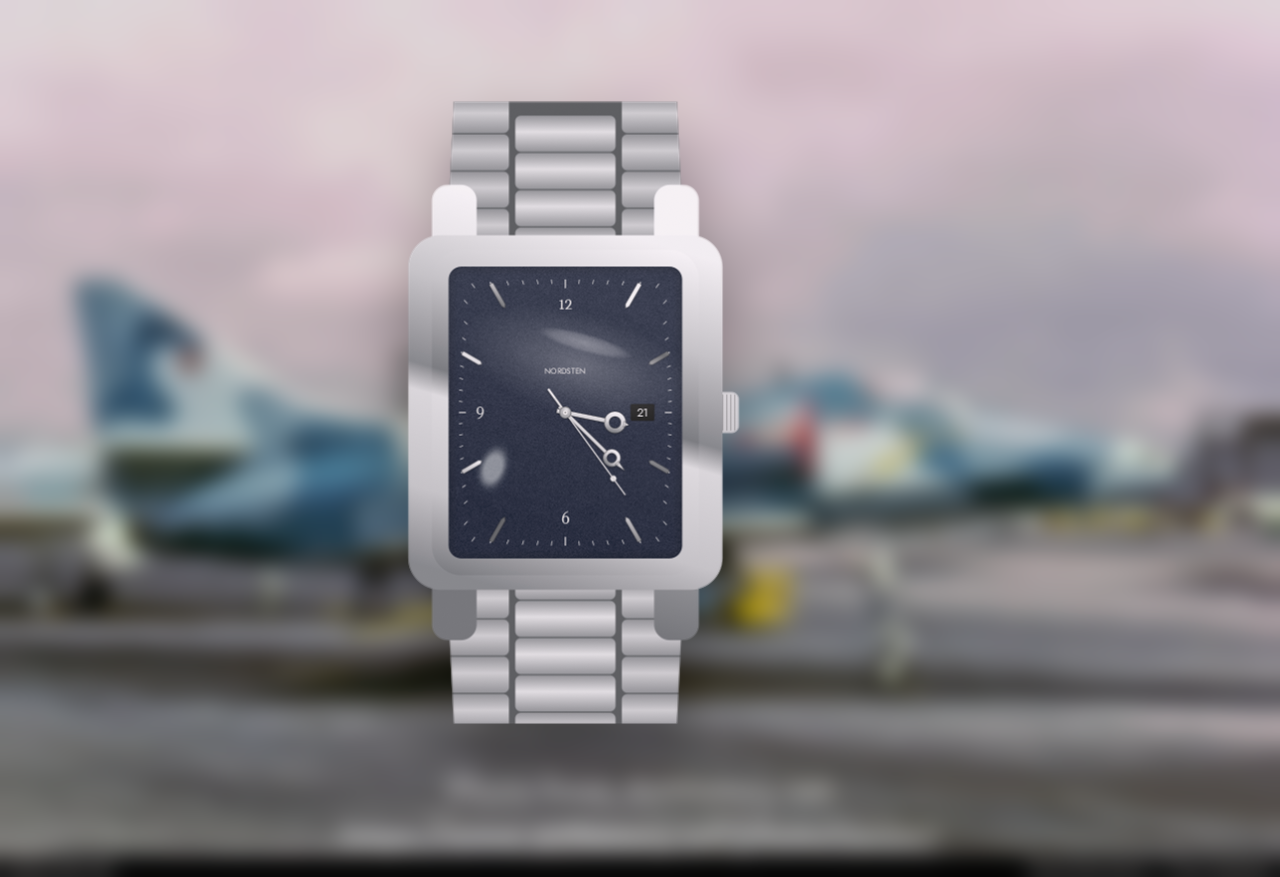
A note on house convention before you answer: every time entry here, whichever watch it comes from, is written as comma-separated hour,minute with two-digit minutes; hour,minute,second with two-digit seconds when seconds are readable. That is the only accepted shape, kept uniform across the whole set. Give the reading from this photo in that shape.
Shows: 3,22,24
